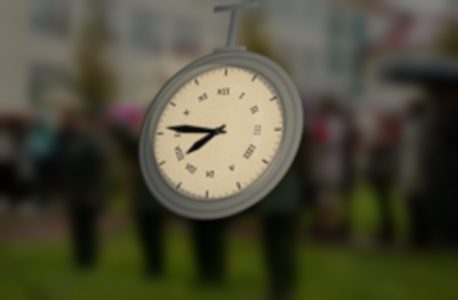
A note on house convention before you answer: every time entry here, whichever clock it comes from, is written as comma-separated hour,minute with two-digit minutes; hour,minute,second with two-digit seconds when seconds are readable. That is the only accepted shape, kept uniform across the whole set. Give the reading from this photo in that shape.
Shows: 7,46
